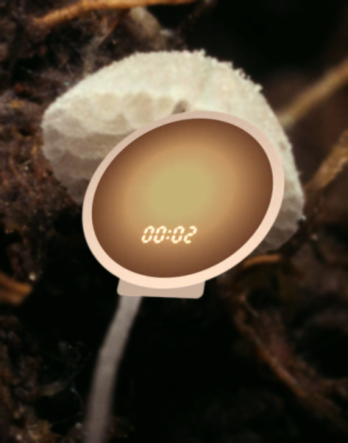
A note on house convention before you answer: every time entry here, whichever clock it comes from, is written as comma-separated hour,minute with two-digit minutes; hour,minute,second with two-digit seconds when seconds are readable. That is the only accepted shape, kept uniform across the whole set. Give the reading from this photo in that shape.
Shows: 0,02
